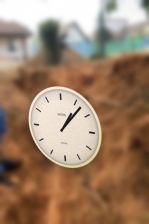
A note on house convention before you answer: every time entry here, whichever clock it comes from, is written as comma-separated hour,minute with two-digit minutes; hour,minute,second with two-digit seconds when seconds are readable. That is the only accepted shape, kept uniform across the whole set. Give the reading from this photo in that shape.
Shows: 1,07
